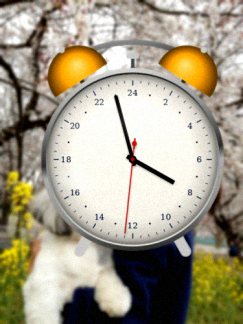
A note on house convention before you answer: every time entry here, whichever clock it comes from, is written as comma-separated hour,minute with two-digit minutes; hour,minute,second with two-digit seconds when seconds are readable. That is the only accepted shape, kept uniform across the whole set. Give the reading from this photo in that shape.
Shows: 7,57,31
